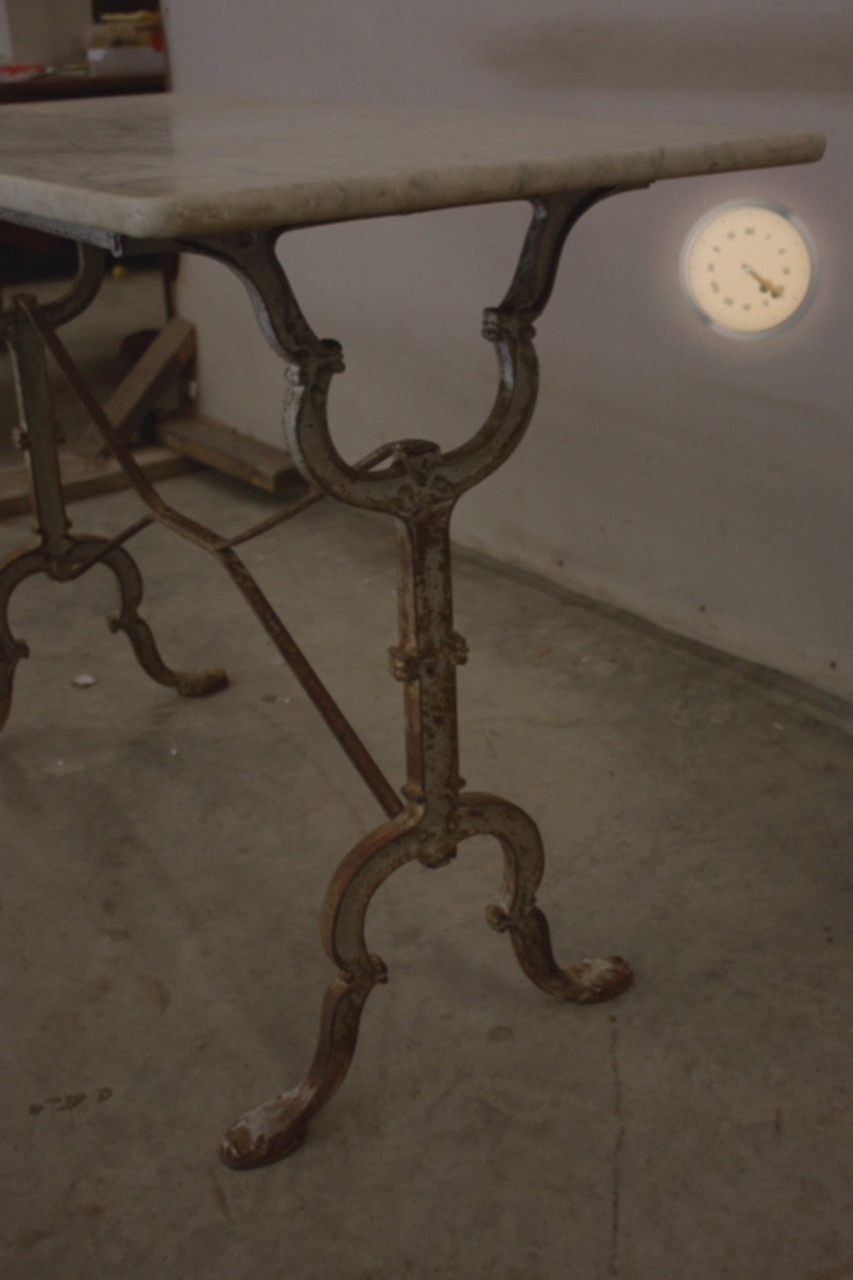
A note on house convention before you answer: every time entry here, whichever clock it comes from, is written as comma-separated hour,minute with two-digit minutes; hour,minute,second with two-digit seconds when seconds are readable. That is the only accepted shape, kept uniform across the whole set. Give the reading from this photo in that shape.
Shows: 4,21
